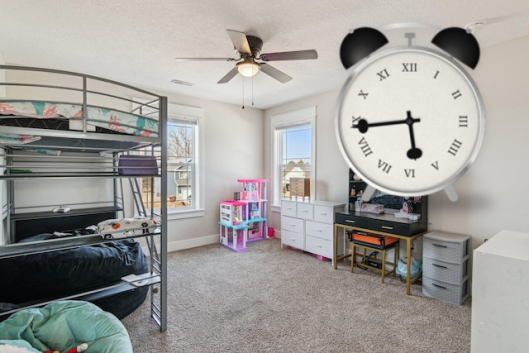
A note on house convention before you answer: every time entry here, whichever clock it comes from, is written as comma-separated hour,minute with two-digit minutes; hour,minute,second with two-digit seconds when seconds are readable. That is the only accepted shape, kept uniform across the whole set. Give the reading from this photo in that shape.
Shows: 5,44
